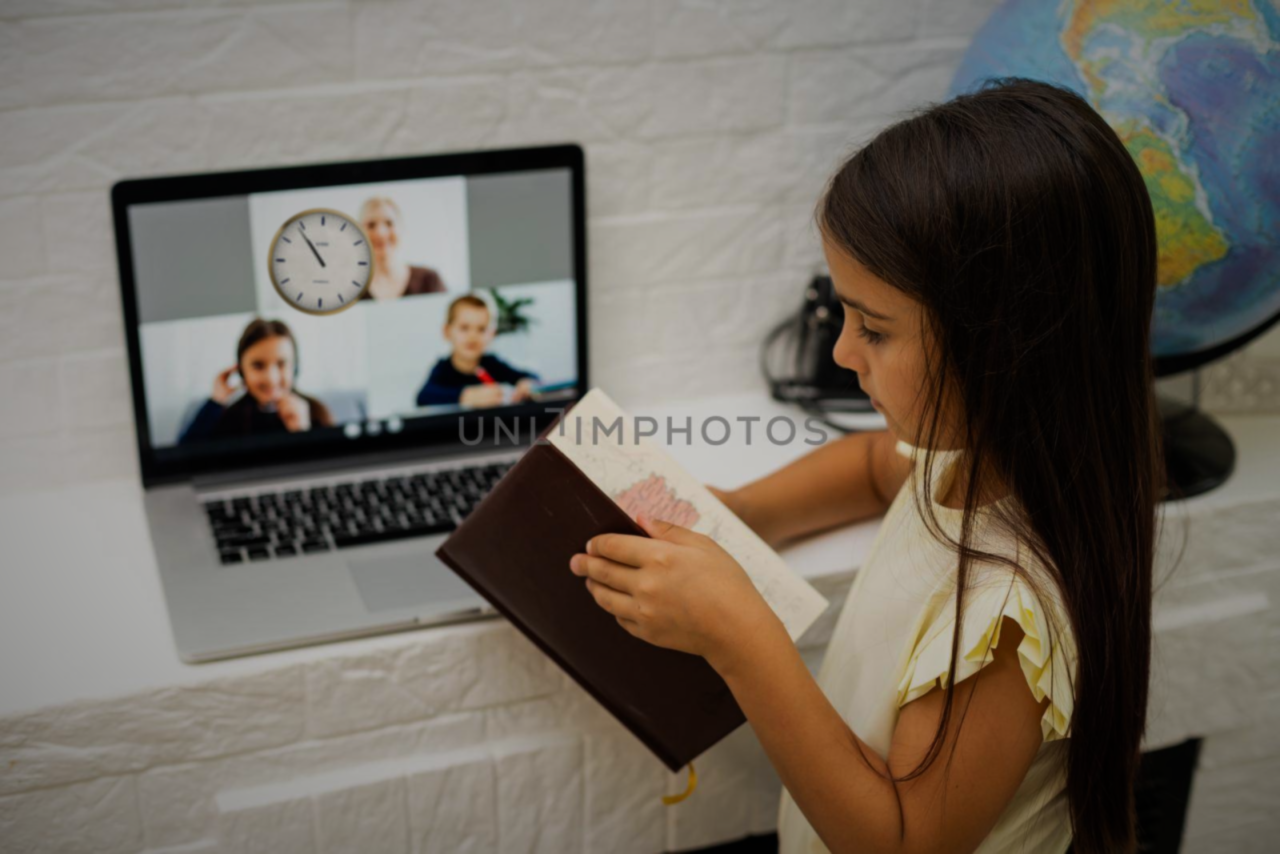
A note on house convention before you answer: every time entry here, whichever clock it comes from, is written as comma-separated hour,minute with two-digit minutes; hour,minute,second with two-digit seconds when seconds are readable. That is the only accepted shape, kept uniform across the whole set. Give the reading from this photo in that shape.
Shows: 10,54
